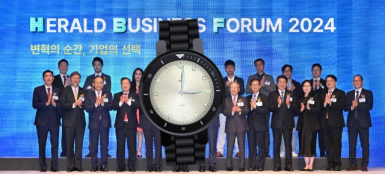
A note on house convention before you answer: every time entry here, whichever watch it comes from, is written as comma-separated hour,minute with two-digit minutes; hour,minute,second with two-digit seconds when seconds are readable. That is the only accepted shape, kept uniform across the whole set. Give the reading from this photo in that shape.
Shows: 3,01
